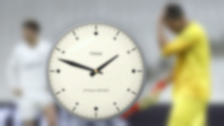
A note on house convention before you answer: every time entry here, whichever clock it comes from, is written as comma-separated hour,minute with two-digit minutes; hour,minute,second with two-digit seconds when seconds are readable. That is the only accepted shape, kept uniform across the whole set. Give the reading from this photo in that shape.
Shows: 1,48
